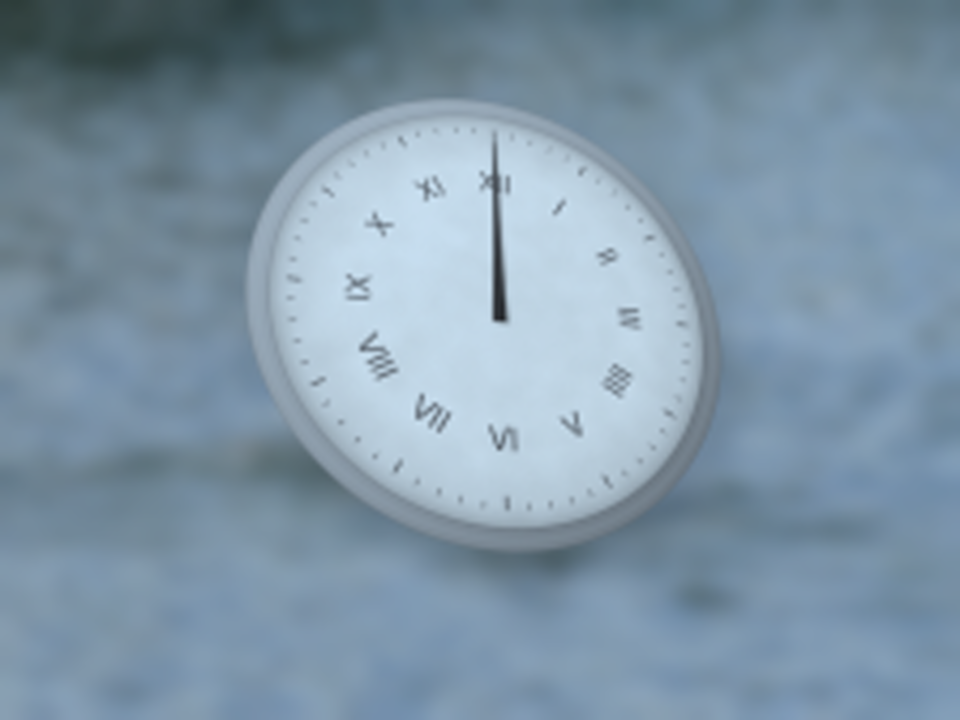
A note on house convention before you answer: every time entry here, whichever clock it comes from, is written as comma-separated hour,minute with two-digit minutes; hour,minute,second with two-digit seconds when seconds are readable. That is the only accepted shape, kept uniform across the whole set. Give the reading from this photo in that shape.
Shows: 12,00
